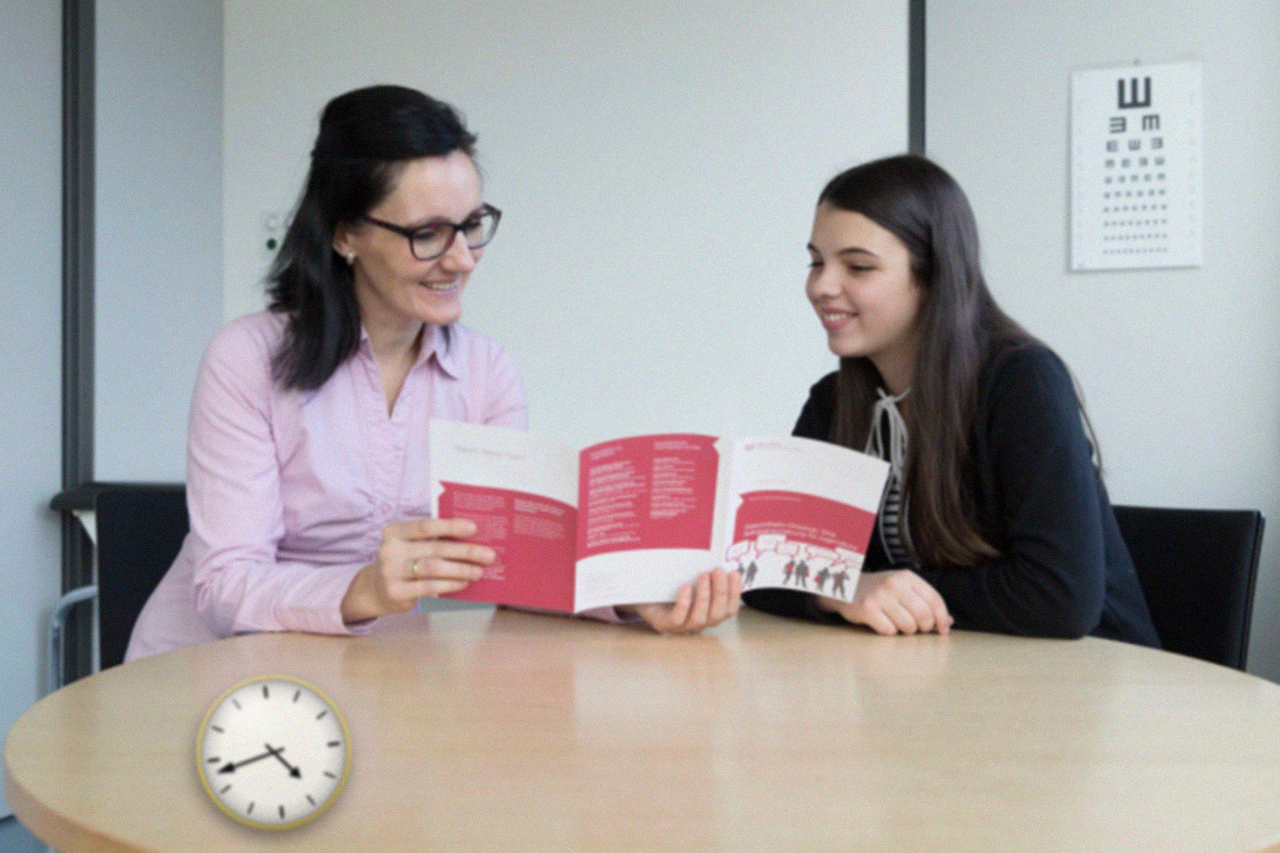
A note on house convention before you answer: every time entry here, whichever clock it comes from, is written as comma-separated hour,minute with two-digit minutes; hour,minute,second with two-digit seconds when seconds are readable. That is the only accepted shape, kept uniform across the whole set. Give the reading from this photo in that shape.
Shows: 4,43
